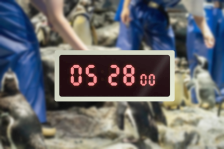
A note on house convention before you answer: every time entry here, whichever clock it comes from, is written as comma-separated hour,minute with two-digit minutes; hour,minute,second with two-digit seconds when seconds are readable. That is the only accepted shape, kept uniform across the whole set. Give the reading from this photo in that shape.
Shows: 5,28,00
